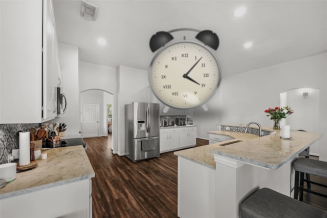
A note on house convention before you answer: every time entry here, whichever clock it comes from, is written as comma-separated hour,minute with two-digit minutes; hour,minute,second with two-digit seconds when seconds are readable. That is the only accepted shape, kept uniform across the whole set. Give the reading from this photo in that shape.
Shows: 4,07
